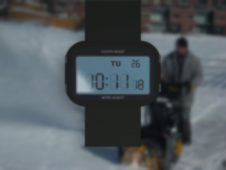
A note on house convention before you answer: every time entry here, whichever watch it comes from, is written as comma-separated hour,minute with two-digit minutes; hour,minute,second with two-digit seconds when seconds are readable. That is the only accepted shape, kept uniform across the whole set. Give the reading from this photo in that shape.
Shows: 10,11,18
